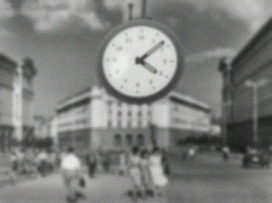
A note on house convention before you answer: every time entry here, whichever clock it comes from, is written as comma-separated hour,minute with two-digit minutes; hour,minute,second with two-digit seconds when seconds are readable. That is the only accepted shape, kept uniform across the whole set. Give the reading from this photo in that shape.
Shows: 4,08
